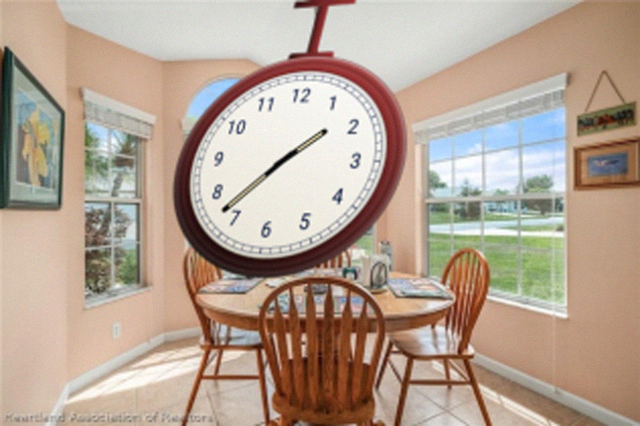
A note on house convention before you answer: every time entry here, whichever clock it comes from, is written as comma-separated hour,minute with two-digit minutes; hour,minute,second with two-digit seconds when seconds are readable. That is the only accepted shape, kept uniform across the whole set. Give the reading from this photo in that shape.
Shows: 1,37
